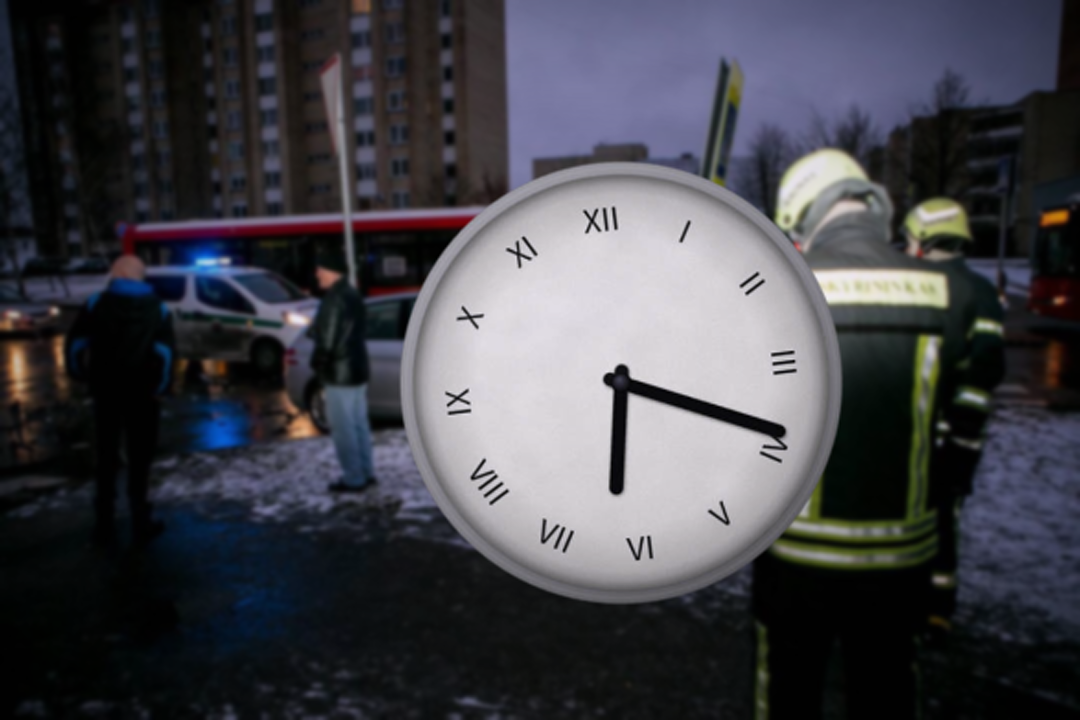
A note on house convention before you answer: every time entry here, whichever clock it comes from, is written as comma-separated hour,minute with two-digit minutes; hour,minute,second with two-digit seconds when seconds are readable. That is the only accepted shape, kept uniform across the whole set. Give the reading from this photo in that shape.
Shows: 6,19
